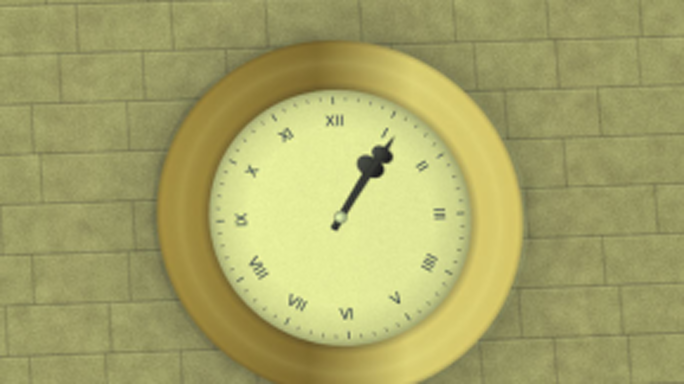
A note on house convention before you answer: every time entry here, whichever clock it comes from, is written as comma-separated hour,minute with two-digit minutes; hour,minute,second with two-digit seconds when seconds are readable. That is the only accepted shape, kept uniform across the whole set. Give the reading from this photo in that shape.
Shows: 1,06
